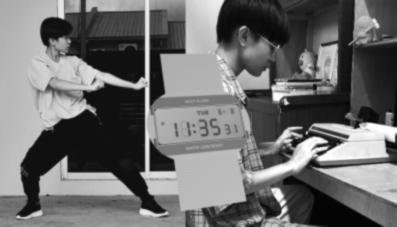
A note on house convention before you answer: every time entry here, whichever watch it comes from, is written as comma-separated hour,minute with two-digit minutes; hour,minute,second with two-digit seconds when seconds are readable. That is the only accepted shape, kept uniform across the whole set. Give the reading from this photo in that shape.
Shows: 11,35,31
